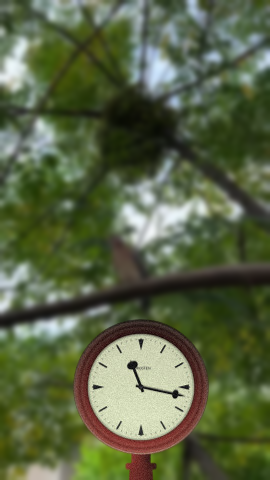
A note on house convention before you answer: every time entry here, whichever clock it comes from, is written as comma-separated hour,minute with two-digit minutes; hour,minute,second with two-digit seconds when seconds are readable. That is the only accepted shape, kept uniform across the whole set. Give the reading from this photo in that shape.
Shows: 11,17
